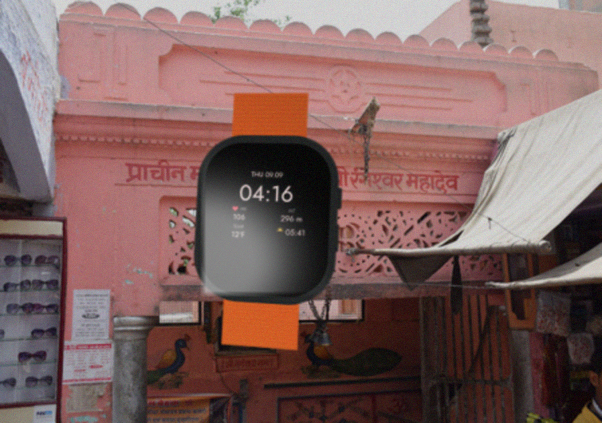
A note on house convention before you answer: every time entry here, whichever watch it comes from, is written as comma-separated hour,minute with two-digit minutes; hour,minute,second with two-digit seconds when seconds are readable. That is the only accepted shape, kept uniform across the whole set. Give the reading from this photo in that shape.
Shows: 4,16
